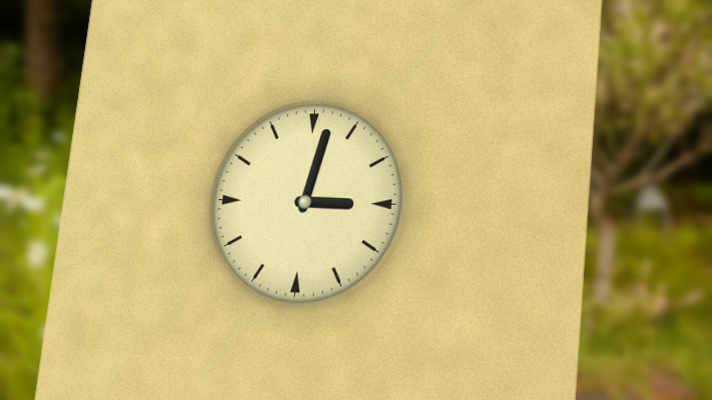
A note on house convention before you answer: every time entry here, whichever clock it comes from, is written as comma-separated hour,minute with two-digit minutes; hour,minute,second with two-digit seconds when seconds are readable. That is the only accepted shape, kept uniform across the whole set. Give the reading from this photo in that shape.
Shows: 3,02
